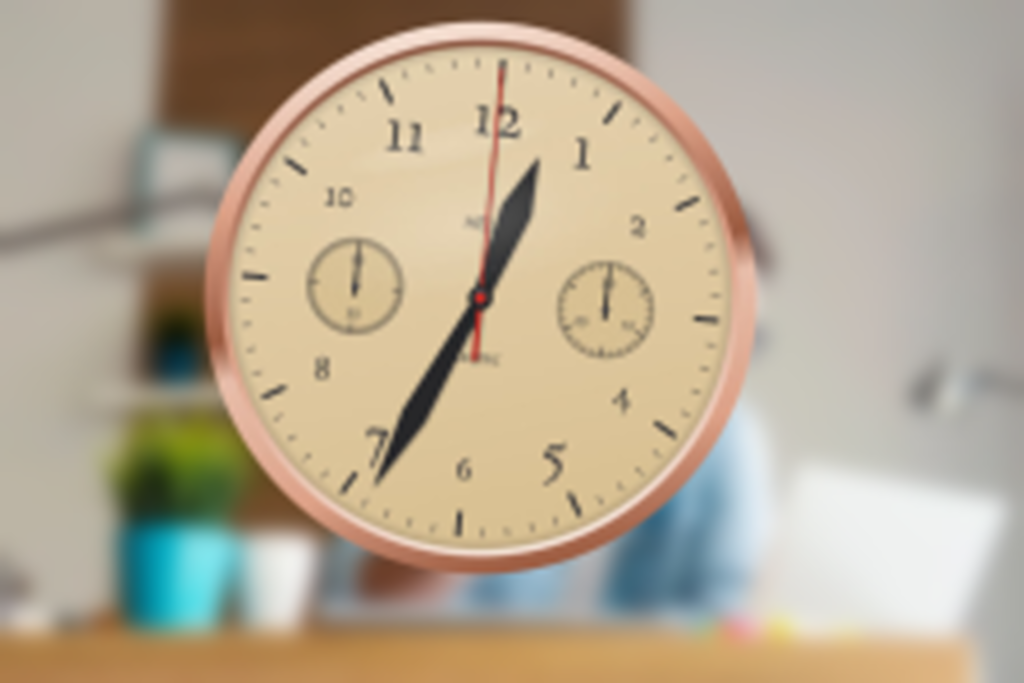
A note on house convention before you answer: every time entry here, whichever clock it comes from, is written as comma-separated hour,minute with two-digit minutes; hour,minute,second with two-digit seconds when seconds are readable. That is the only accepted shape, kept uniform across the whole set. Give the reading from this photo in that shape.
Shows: 12,34
